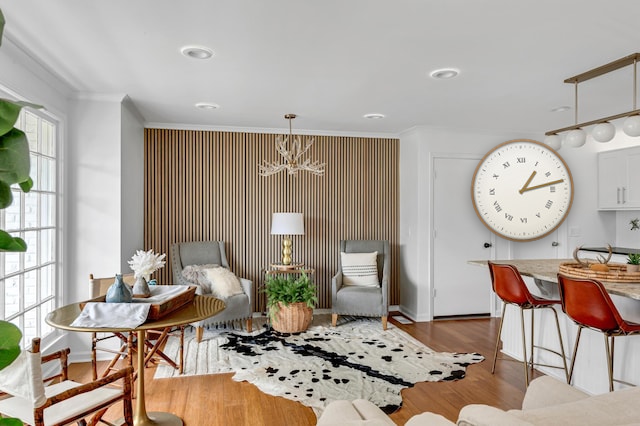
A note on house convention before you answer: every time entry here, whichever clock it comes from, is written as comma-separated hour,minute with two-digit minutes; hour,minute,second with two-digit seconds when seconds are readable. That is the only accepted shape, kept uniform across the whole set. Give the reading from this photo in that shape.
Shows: 1,13
